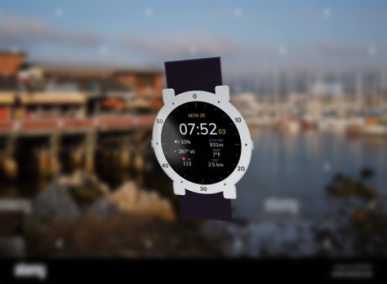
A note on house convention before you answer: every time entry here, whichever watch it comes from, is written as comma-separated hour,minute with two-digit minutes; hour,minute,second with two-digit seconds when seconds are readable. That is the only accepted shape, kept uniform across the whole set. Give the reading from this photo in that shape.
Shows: 7,52
